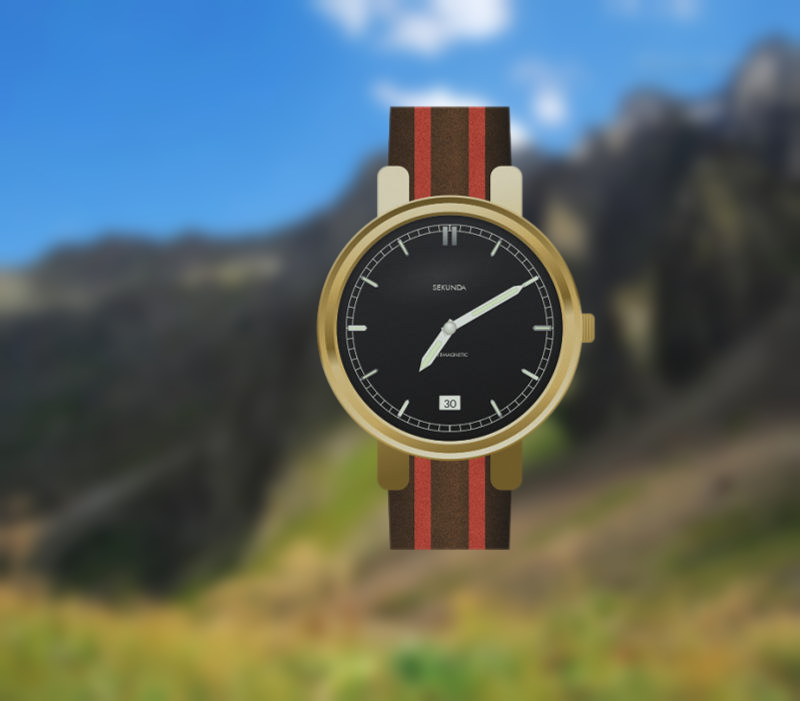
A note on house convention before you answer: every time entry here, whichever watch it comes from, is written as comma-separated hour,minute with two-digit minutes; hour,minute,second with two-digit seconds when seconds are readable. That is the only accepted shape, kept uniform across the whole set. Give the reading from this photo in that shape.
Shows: 7,10
